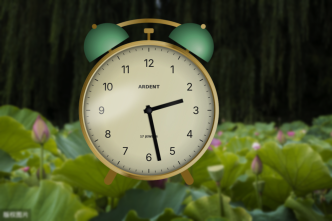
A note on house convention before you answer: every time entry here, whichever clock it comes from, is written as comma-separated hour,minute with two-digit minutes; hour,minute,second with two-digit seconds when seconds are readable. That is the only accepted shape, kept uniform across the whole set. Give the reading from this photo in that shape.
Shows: 2,28
